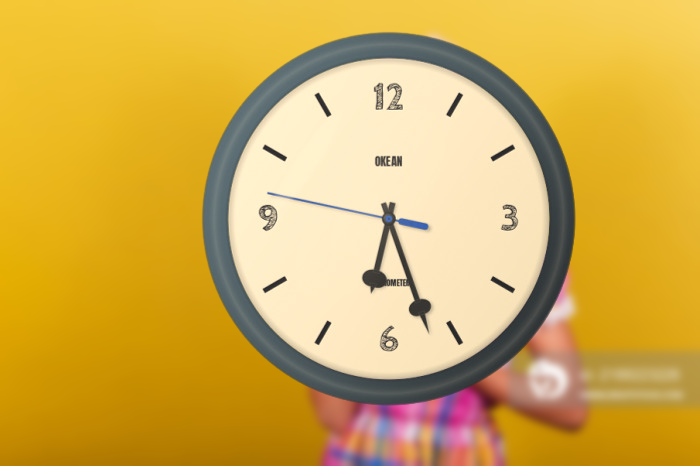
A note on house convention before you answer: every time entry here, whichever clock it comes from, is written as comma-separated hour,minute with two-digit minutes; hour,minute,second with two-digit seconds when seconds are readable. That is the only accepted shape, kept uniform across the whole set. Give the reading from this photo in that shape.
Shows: 6,26,47
